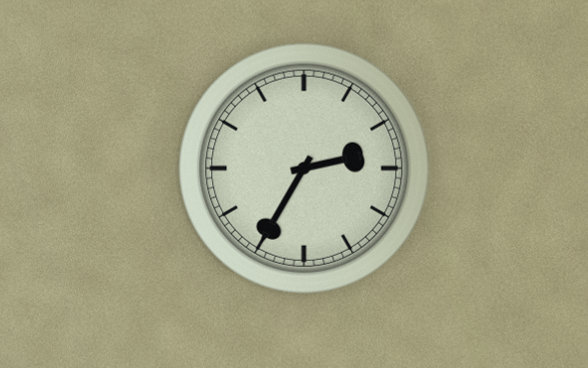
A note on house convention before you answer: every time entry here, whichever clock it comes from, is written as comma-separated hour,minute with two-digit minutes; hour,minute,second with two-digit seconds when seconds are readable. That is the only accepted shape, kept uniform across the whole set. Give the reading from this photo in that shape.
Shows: 2,35
